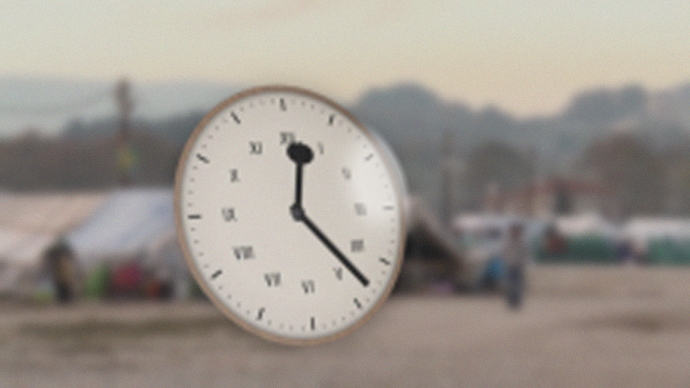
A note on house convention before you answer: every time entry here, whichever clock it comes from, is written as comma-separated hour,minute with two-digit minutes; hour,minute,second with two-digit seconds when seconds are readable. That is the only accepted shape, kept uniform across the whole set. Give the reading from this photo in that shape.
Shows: 12,23
